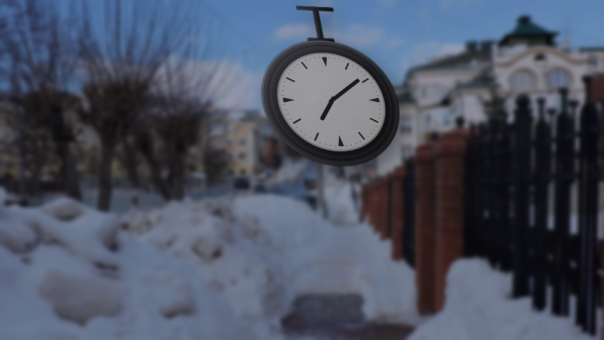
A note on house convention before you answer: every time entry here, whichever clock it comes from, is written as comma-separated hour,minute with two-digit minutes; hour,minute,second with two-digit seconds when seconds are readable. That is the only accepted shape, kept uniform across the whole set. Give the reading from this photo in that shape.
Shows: 7,09
